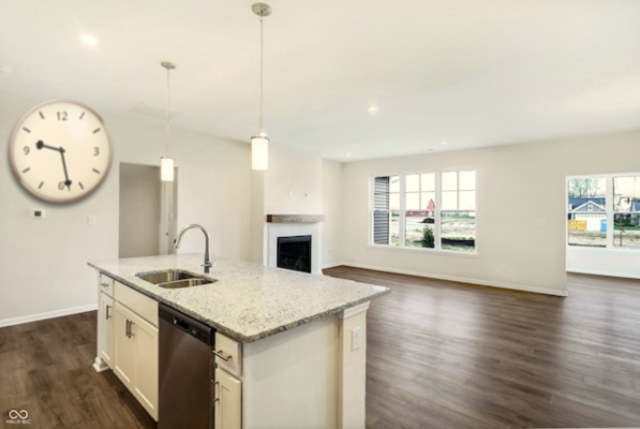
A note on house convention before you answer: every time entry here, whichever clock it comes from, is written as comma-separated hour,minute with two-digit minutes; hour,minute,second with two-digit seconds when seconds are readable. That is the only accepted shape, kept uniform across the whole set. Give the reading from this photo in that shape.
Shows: 9,28
